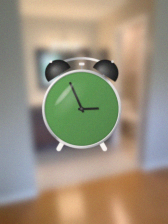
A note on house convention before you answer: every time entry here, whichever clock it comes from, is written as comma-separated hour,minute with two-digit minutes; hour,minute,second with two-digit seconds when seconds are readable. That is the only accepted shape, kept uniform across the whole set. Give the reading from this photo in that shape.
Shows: 2,56
